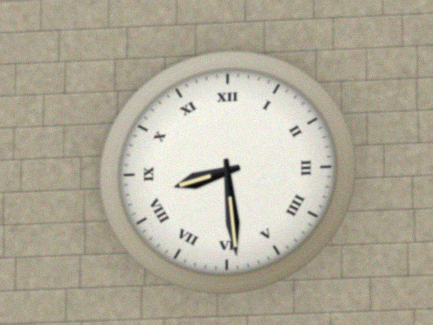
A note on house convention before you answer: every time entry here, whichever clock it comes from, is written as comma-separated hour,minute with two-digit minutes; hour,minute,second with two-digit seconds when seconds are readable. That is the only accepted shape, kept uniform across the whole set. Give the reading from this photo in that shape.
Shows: 8,29
